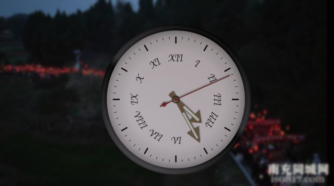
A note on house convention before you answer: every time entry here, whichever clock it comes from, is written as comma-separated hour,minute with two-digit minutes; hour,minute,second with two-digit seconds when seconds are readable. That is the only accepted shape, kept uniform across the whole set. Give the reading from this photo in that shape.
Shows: 4,25,11
